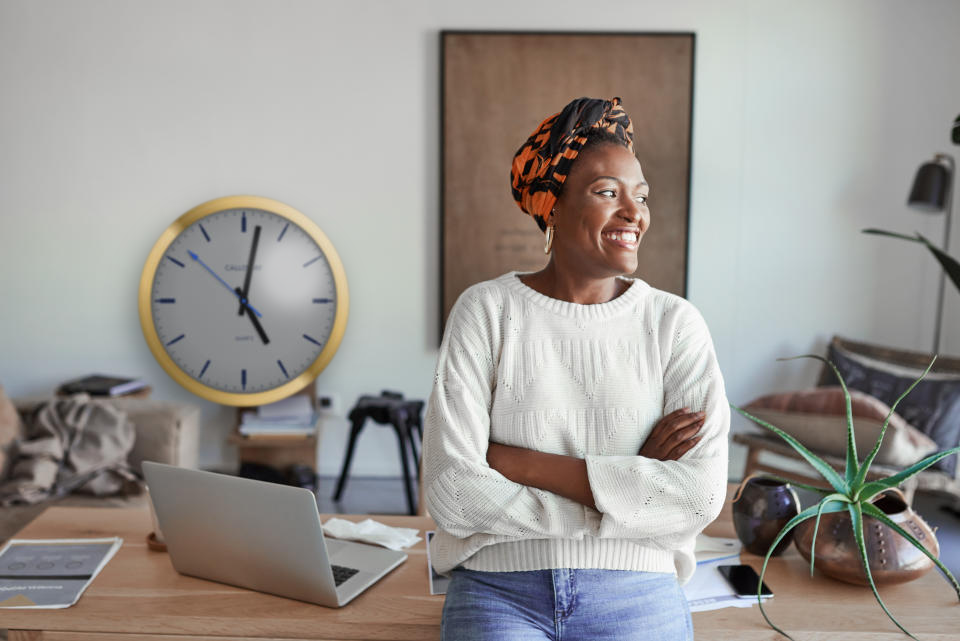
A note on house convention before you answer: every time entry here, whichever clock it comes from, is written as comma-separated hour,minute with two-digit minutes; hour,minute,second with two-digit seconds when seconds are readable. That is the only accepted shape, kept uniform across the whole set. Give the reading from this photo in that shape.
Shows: 5,01,52
